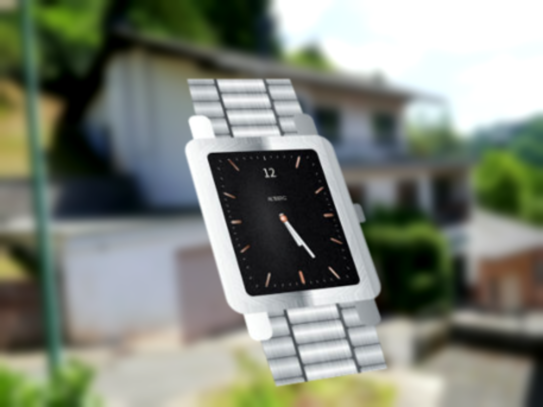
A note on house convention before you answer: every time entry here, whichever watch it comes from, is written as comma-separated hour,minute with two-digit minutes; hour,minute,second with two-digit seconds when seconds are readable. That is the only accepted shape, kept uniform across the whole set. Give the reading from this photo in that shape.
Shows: 5,26
